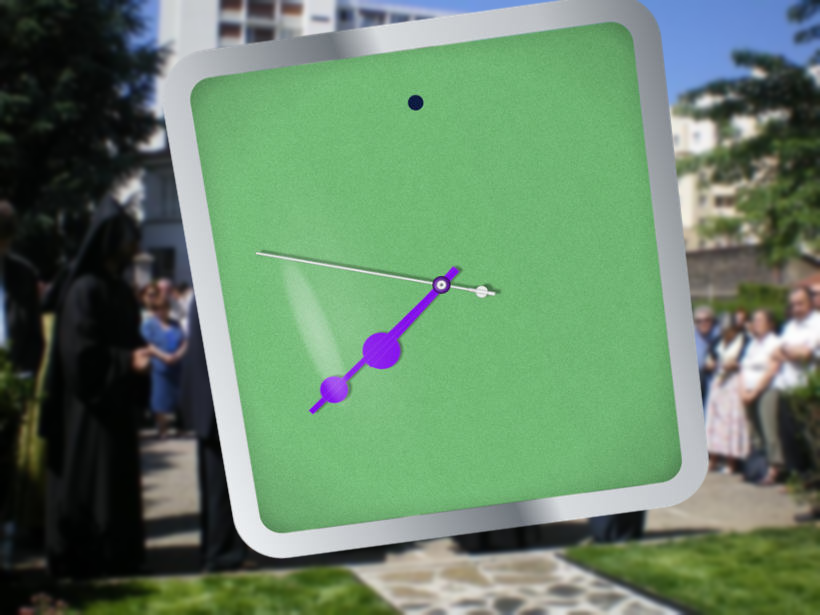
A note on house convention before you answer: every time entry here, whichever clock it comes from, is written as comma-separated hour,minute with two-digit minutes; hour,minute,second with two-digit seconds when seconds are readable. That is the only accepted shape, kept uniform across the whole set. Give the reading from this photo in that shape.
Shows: 7,38,48
